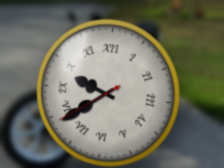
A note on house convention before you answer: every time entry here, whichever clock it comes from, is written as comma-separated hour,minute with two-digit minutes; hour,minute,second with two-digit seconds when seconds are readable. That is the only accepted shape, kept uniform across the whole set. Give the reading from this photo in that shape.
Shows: 9,38,39
